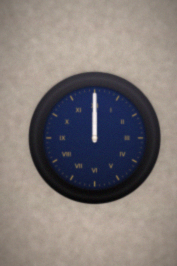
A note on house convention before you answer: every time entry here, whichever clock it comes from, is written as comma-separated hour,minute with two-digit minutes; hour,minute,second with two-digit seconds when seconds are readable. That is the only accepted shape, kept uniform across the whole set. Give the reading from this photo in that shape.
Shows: 12,00
